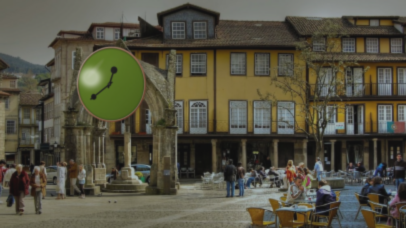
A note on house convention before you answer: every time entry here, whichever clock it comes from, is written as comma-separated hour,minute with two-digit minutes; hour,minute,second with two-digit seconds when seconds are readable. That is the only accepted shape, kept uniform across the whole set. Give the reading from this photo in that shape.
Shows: 12,39
